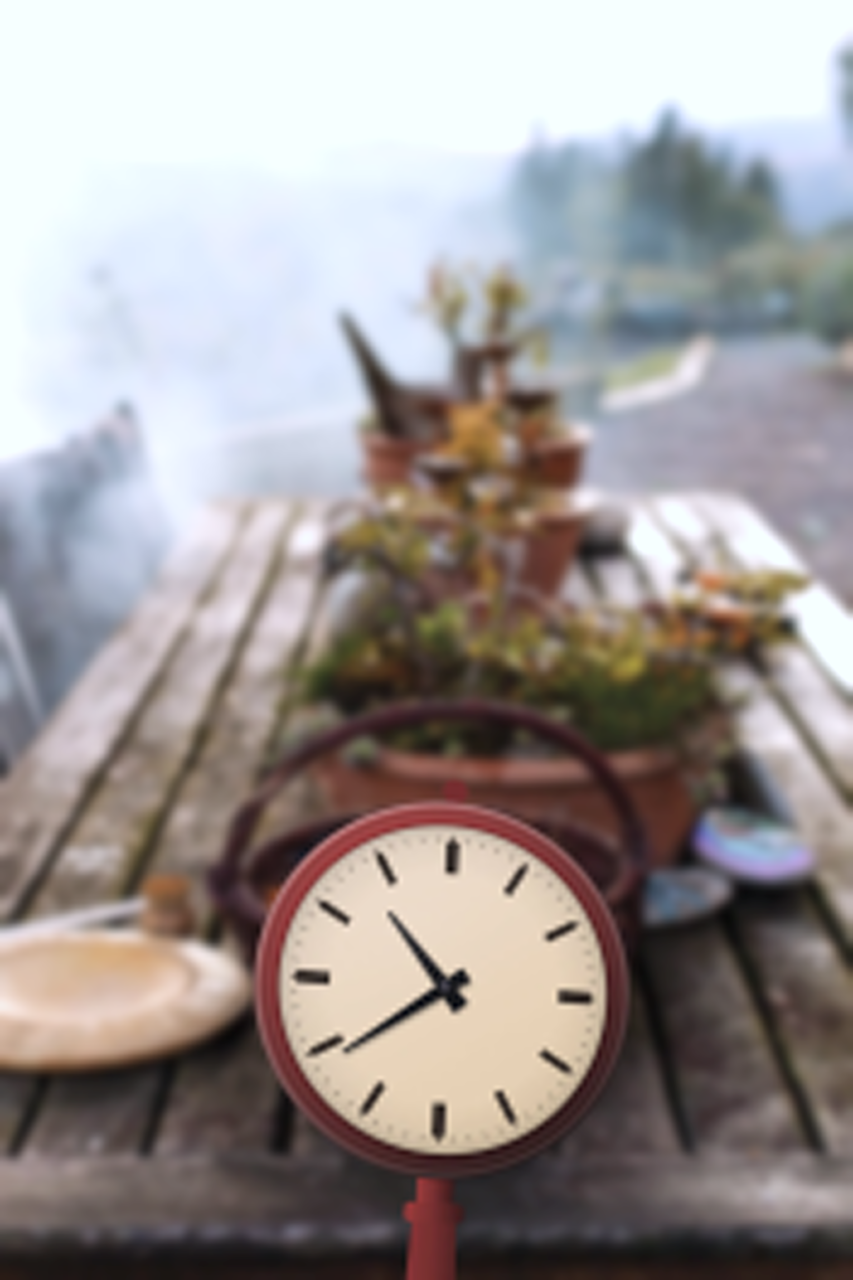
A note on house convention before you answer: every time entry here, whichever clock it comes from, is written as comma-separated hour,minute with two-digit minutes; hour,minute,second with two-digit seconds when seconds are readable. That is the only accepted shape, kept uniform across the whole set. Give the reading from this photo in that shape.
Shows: 10,39
